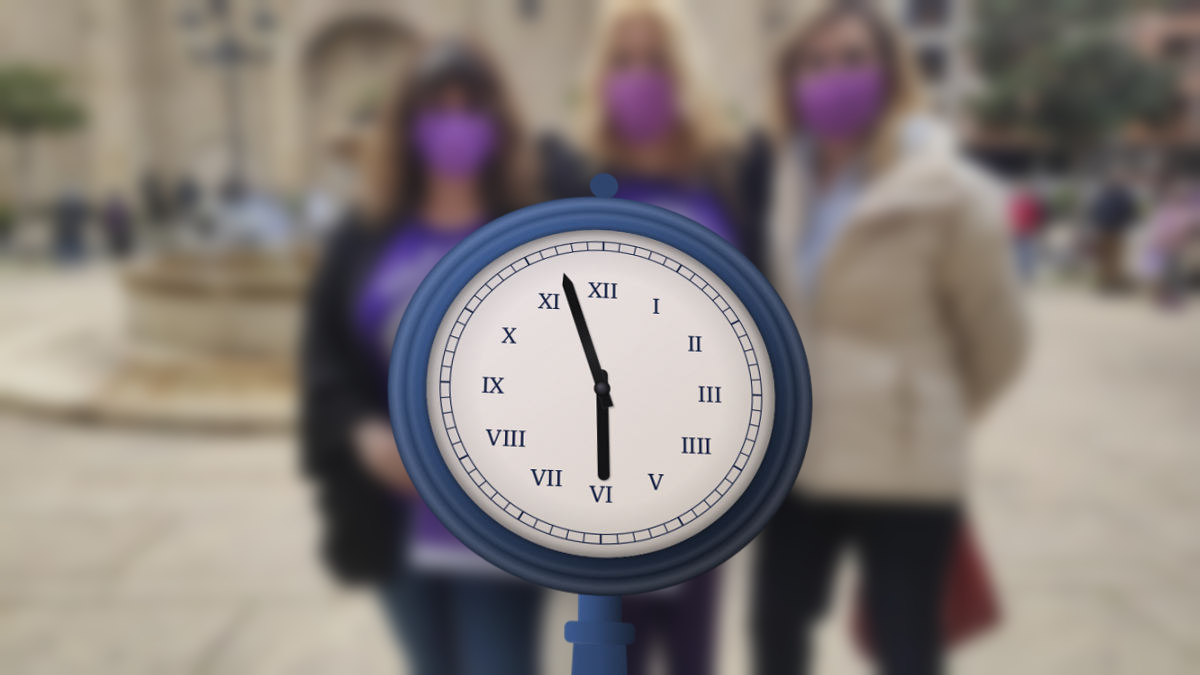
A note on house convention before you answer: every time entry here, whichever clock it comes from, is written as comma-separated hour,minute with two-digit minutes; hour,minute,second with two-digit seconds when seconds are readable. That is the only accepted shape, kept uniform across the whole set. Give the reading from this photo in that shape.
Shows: 5,57
